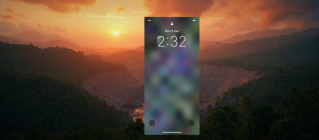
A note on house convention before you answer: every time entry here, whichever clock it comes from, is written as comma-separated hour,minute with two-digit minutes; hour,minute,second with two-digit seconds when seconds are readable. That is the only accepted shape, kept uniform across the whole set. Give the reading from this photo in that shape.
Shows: 2,32
